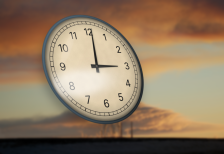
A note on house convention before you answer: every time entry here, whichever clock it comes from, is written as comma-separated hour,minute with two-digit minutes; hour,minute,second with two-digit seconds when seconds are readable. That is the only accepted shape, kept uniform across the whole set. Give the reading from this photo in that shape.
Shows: 3,01
